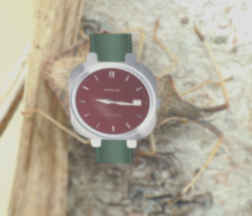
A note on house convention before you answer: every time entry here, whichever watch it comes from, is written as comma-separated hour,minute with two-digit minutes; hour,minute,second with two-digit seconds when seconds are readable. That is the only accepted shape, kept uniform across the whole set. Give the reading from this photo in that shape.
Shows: 9,16
